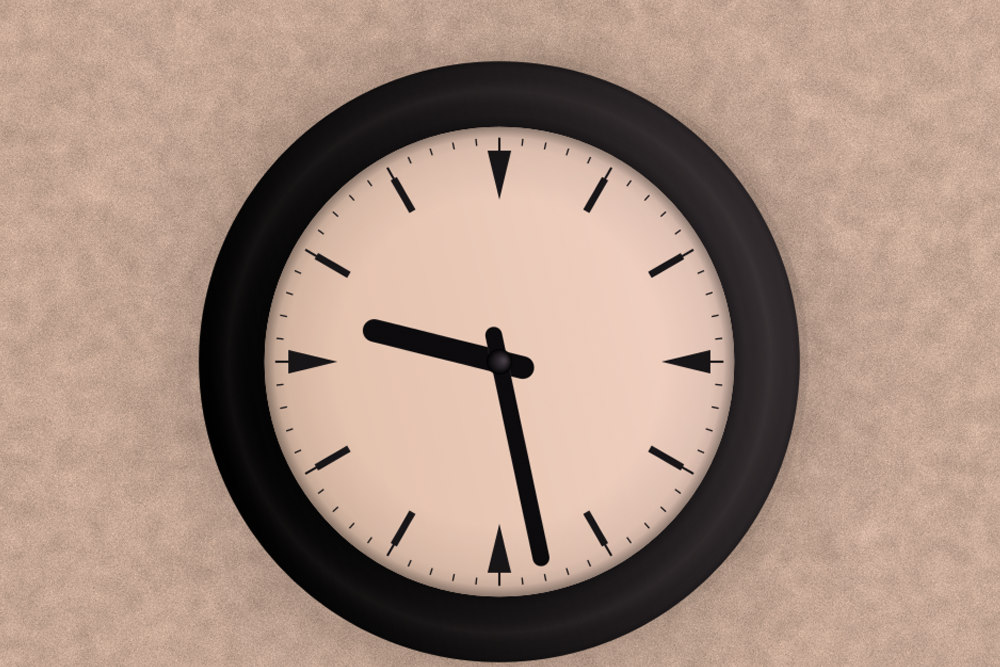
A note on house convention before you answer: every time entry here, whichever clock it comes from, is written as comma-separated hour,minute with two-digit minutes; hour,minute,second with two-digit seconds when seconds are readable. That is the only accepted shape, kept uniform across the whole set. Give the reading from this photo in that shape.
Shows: 9,28
